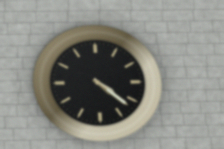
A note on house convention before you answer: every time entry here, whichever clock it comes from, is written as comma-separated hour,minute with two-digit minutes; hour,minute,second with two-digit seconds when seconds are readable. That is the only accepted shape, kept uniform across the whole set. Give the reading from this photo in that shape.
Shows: 4,22
